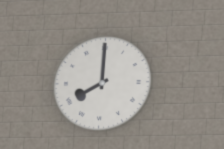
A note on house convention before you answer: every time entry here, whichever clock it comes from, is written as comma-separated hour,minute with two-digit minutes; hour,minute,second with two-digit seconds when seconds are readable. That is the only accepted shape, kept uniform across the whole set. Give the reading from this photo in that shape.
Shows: 8,00
